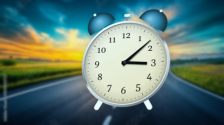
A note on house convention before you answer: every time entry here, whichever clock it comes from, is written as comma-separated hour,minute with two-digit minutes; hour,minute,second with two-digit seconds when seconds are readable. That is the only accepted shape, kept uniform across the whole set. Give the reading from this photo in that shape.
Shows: 3,08
